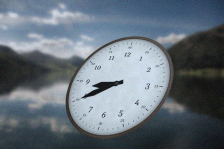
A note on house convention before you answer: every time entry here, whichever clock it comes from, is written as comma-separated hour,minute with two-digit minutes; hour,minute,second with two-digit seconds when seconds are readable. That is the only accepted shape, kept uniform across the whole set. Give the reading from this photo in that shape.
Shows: 8,40
